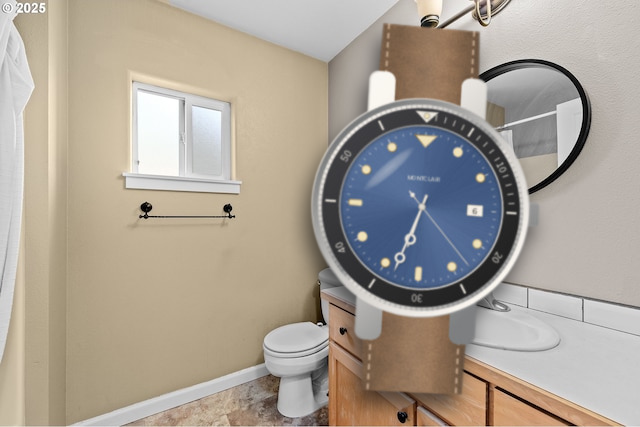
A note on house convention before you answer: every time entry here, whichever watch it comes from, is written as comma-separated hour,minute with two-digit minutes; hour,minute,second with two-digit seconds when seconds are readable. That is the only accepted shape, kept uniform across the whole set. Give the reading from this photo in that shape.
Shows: 6,33,23
